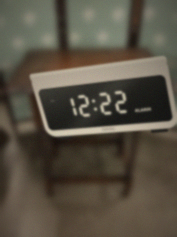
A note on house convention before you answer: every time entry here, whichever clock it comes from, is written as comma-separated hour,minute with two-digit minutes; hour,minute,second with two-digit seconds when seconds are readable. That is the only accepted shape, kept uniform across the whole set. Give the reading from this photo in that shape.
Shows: 12,22
